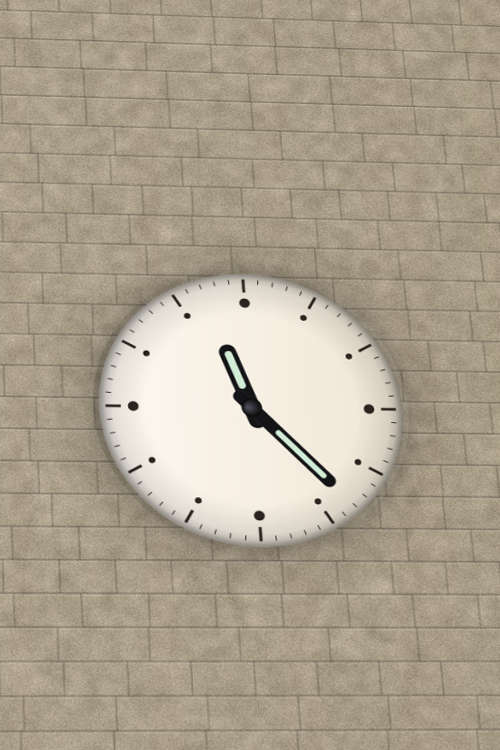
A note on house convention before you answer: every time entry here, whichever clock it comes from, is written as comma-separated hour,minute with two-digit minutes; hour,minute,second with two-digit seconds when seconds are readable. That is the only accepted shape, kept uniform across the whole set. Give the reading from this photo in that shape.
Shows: 11,23
